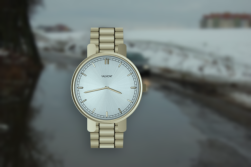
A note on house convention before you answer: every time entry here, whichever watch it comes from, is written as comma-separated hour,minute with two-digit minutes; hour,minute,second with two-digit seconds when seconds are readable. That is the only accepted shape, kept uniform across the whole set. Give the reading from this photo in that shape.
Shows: 3,43
